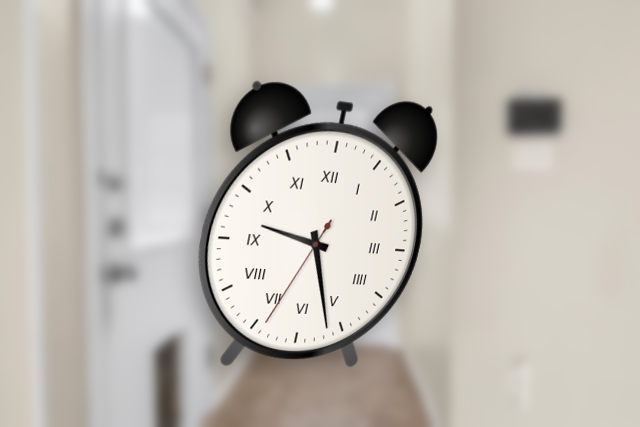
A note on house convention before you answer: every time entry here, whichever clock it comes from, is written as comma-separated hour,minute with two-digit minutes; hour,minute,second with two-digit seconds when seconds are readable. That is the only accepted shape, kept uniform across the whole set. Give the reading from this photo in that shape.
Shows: 9,26,34
